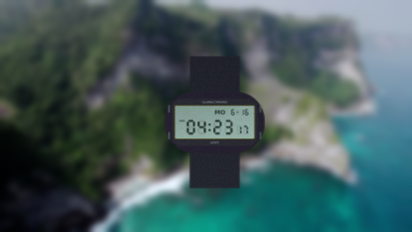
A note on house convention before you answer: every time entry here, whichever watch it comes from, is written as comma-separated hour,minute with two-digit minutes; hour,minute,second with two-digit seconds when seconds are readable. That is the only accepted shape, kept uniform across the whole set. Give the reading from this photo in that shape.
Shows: 4,23,17
